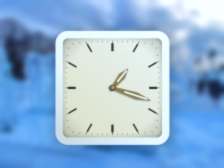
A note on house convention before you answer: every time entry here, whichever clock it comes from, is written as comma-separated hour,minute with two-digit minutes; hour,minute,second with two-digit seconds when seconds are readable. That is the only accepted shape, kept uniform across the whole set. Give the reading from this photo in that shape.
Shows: 1,18
